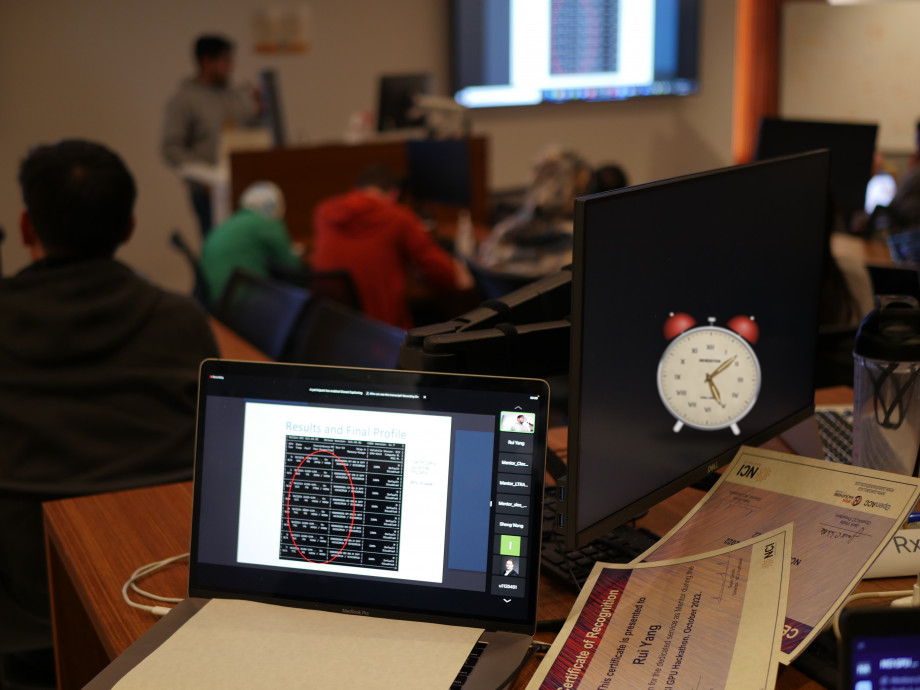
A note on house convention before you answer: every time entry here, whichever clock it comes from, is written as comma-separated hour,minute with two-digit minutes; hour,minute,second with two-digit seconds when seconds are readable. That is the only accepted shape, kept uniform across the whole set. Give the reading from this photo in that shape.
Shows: 5,08
